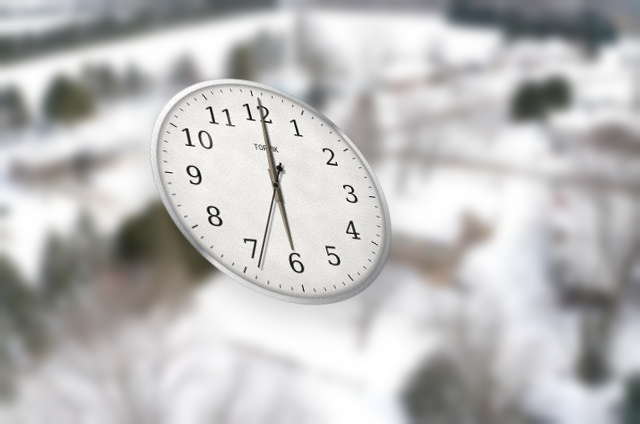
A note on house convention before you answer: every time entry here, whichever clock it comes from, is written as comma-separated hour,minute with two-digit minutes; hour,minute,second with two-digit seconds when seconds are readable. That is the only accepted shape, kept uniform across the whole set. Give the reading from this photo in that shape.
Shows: 6,00,34
